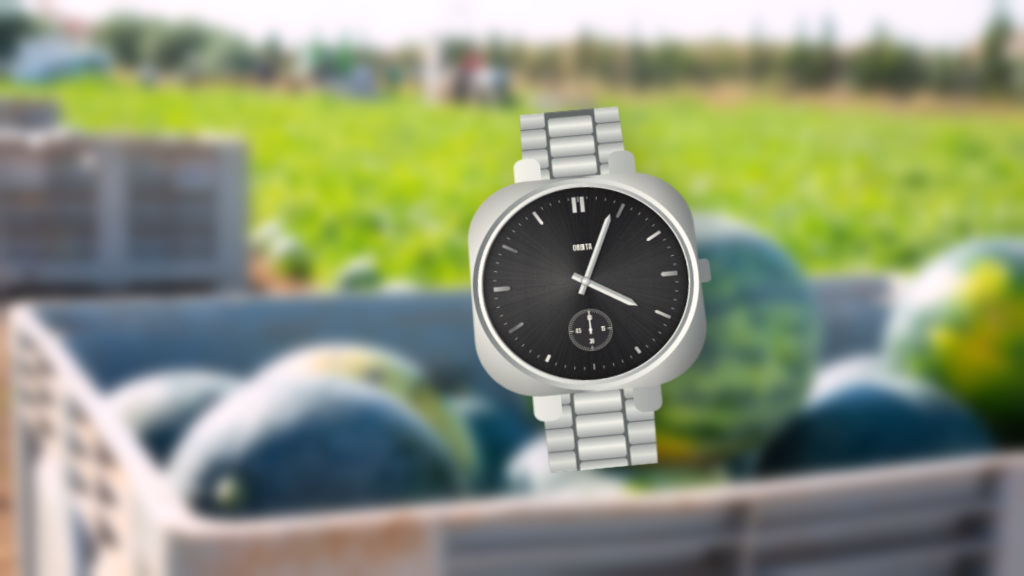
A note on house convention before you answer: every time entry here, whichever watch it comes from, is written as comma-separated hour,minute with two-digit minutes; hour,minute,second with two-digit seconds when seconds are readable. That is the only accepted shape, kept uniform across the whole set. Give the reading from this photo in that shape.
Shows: 4,04
